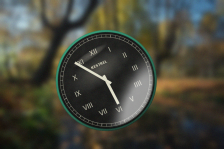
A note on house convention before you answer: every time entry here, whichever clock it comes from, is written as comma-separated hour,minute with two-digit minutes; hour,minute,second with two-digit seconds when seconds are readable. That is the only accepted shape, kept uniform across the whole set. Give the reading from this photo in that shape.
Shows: 5,54
